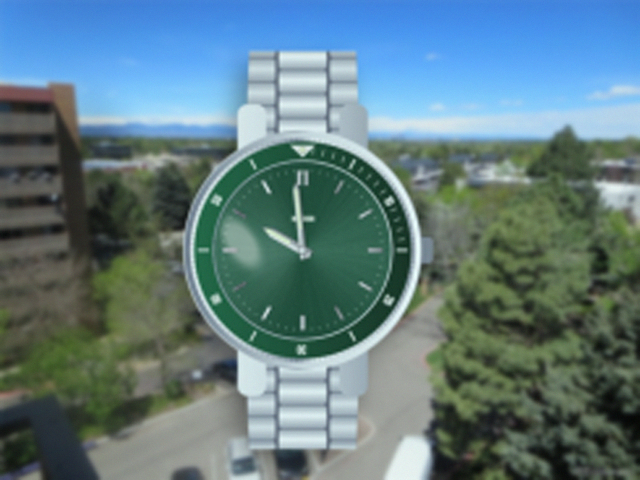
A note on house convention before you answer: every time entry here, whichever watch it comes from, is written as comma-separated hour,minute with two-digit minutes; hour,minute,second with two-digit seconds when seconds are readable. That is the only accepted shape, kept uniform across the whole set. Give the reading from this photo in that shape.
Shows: 9,59
